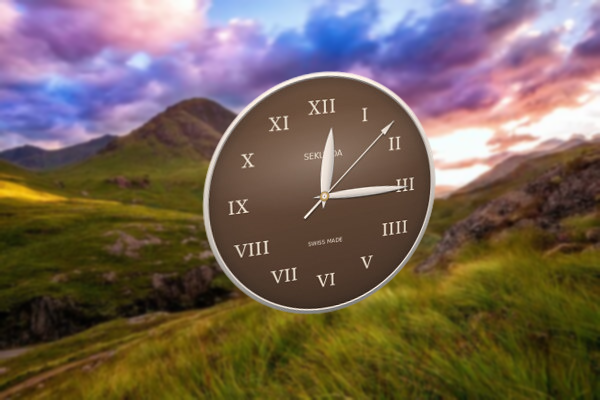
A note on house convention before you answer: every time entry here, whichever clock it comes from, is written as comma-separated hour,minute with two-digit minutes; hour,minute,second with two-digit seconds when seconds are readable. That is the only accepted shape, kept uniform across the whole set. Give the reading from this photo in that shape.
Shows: 12,15,08
